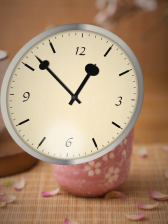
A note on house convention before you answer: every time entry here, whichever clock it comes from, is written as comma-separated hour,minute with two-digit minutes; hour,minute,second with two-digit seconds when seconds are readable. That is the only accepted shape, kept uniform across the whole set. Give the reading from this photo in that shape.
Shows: 12,52
